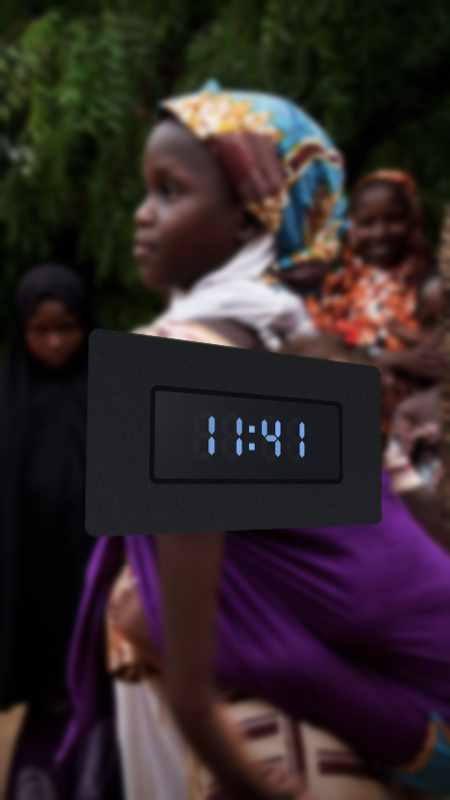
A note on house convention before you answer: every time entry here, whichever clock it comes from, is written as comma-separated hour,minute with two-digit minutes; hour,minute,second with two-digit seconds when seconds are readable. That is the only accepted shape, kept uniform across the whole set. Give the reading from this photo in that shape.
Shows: 11,41
